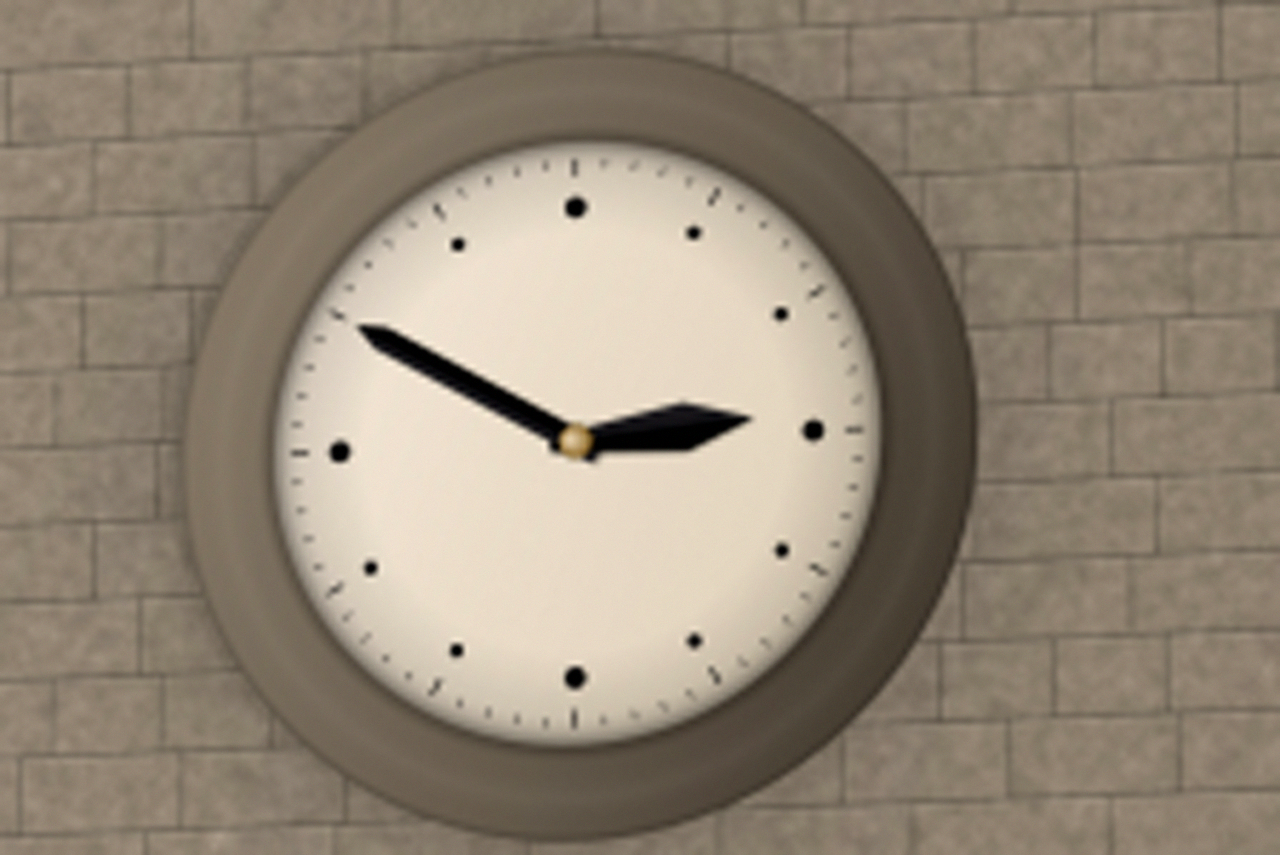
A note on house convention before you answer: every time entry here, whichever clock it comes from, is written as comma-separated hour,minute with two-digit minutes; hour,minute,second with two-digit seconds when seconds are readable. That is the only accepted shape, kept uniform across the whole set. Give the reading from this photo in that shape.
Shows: 2,50
